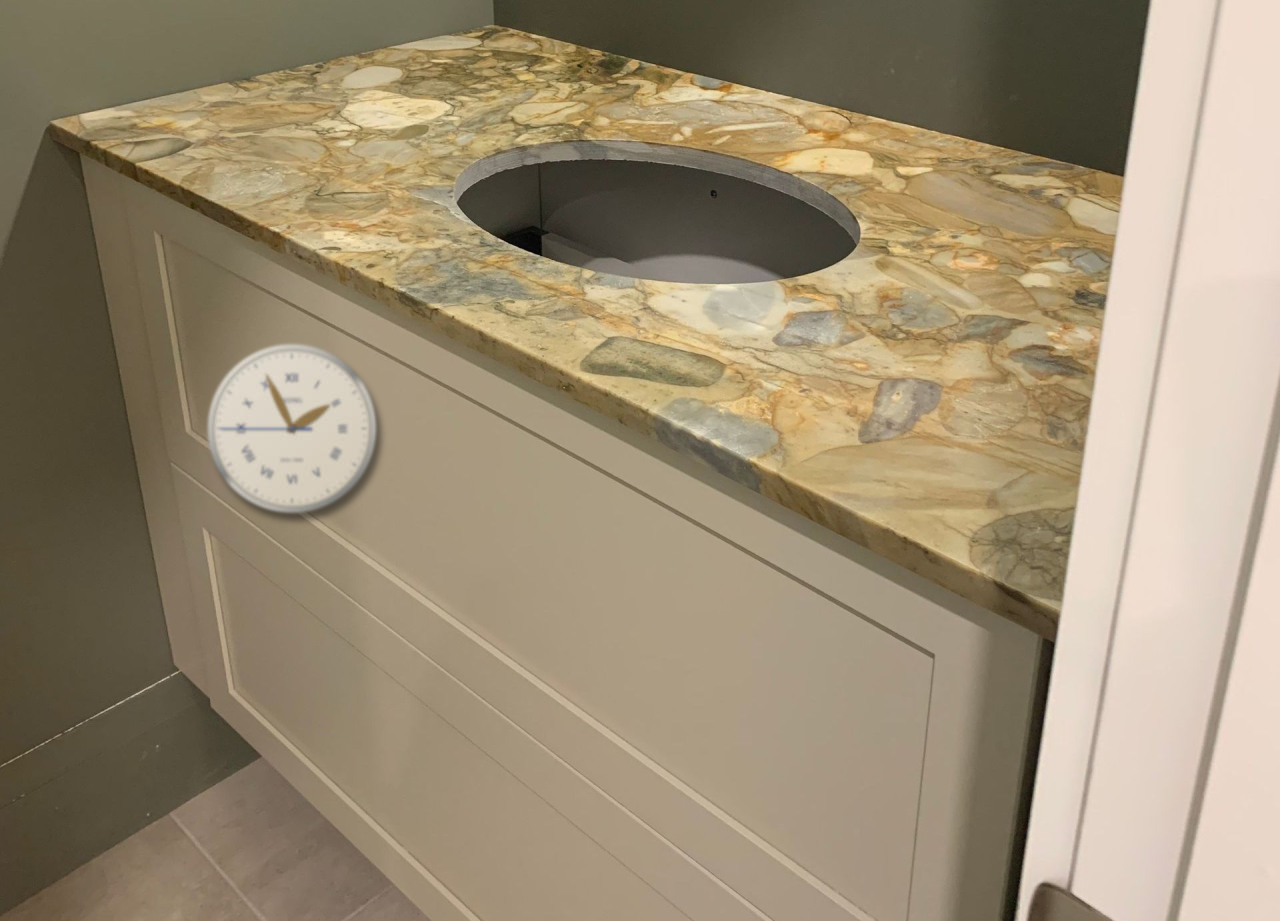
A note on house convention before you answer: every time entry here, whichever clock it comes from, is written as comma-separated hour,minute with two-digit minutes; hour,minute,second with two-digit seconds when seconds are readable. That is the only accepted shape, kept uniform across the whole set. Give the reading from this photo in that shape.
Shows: 1,55,45
